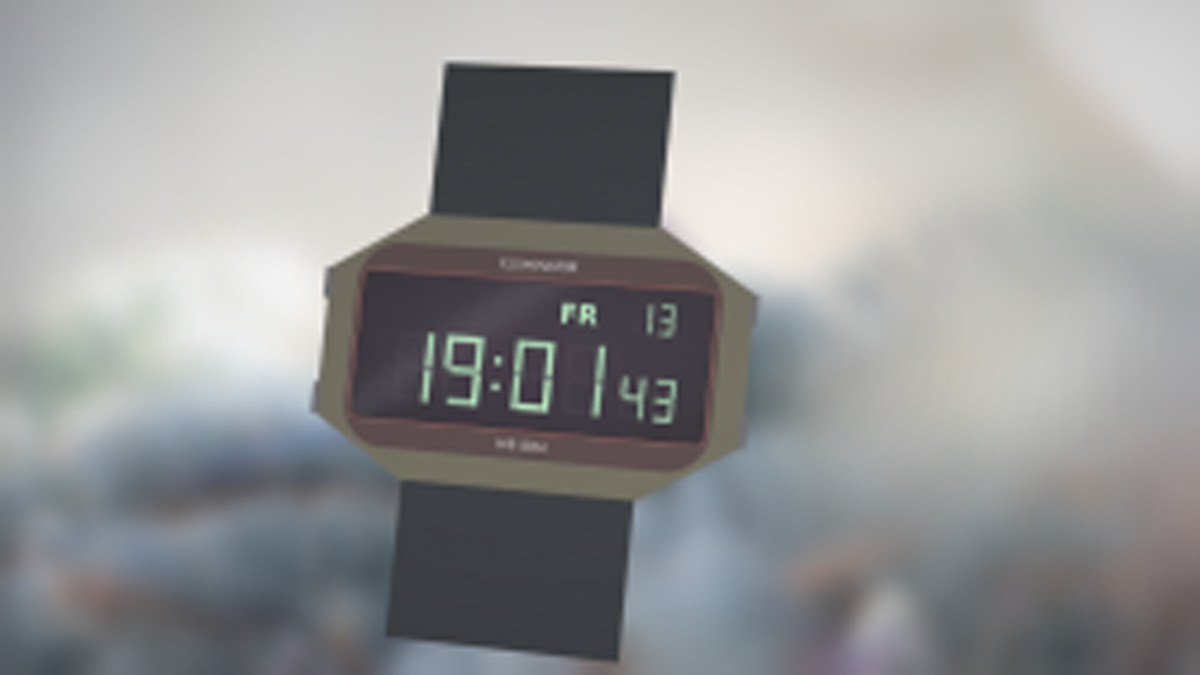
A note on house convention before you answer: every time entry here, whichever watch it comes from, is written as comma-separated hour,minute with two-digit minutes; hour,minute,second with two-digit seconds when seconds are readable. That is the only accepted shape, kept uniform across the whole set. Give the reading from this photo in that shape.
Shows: 19,01,43
